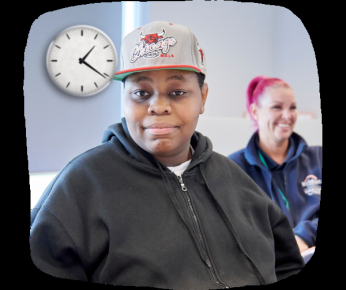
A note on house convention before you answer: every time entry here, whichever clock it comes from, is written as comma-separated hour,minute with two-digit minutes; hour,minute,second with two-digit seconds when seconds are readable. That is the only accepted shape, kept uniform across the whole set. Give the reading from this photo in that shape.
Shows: 1,21
